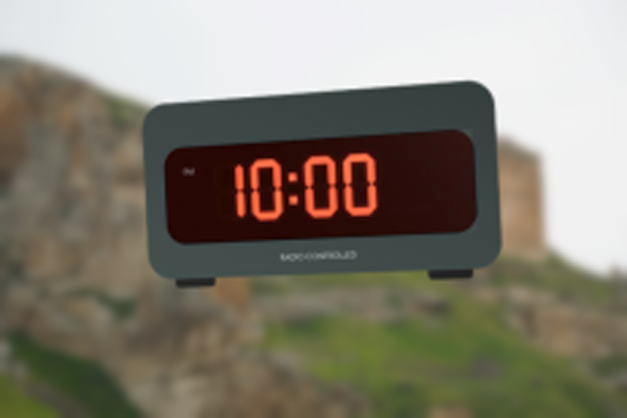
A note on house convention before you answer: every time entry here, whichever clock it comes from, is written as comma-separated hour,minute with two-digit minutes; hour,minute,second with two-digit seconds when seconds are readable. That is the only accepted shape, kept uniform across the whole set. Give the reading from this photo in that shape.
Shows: 10,00
